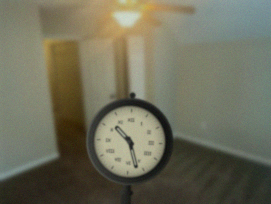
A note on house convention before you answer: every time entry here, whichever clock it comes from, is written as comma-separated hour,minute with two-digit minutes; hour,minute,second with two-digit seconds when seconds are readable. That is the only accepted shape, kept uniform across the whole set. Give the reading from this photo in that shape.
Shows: 10,27
